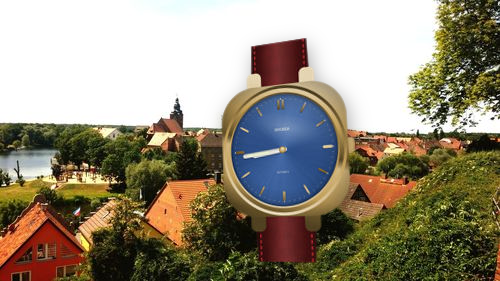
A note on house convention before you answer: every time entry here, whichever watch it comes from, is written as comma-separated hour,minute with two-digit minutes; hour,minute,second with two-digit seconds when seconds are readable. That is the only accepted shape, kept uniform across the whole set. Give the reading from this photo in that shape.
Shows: 8,44
